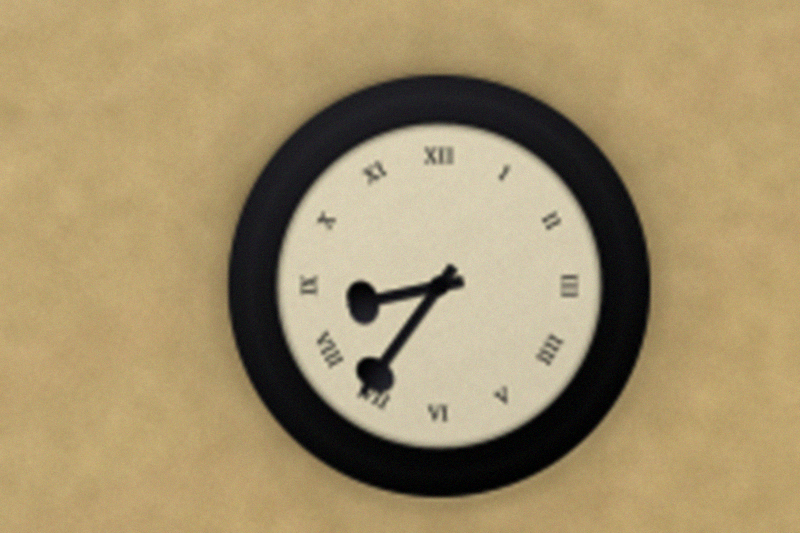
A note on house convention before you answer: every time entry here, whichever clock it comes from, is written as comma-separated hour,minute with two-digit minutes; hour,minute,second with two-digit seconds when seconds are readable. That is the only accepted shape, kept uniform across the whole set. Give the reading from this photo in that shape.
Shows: 8,36
